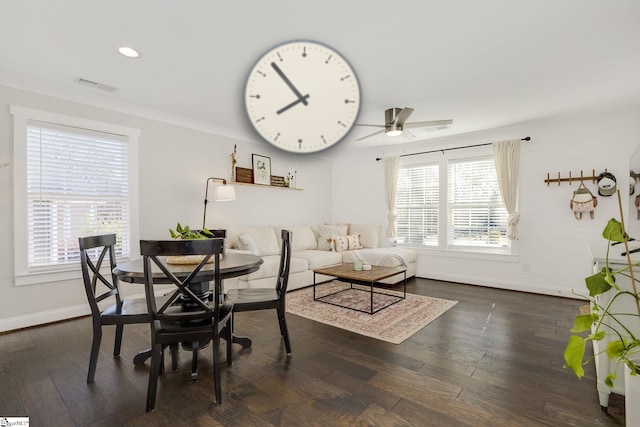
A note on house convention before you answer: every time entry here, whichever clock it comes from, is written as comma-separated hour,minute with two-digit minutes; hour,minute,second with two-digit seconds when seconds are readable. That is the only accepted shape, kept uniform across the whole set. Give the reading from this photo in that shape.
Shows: 7,53
